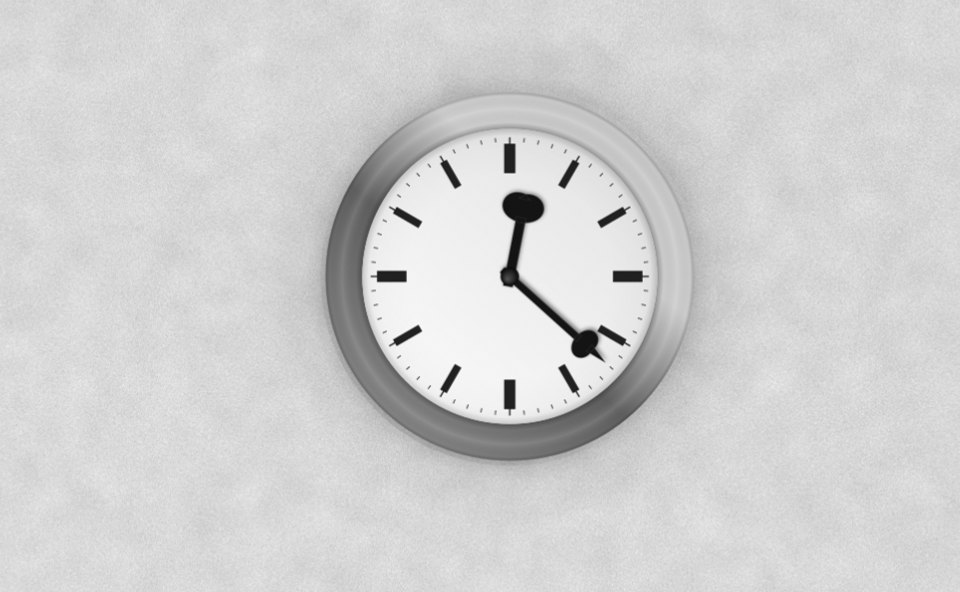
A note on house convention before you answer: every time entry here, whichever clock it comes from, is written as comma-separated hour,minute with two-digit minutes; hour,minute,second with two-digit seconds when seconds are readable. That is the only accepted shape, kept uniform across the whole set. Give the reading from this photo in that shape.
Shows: 12,22
